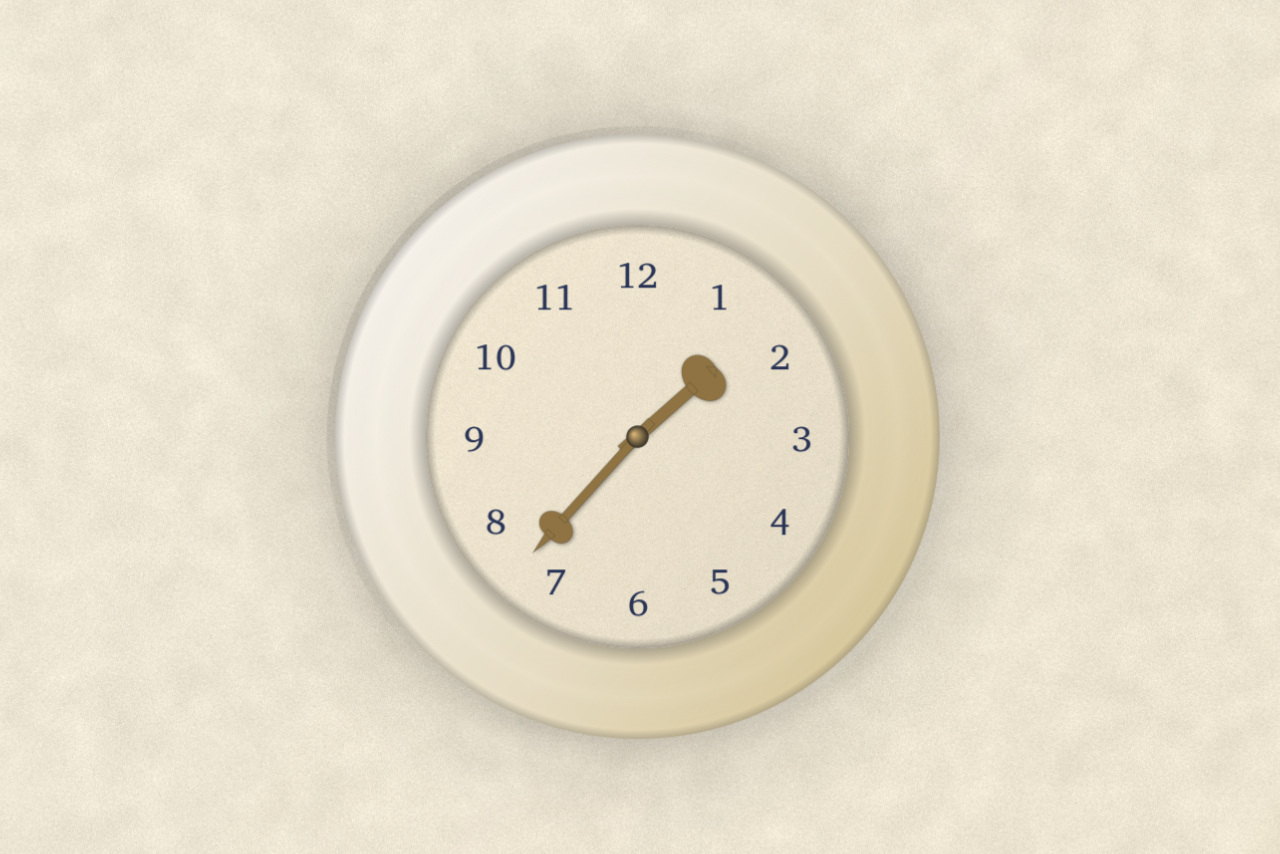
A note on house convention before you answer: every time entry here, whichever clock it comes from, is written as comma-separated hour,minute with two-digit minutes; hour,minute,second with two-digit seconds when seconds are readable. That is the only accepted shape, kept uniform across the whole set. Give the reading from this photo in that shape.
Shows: 1,37
